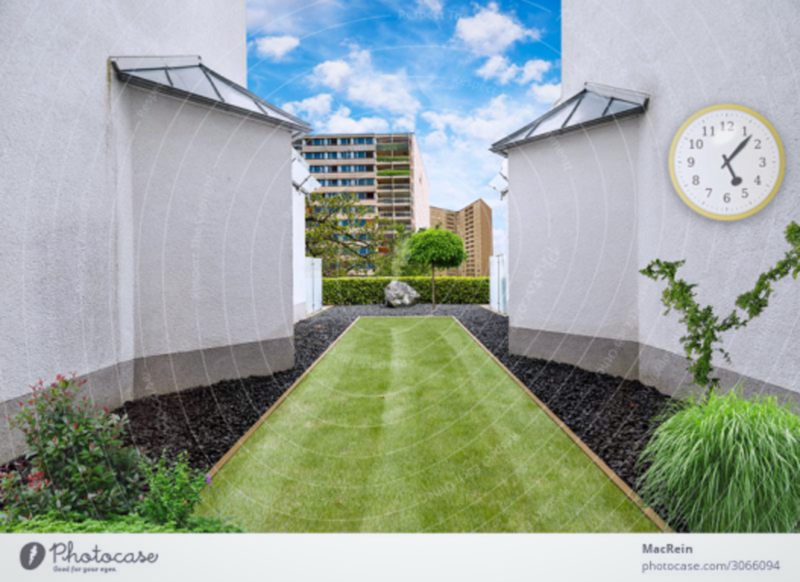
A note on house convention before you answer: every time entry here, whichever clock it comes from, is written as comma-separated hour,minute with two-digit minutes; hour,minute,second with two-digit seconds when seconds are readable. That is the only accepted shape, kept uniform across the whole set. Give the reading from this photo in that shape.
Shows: 5,07
